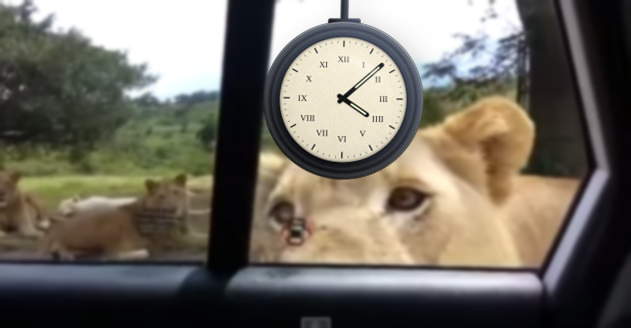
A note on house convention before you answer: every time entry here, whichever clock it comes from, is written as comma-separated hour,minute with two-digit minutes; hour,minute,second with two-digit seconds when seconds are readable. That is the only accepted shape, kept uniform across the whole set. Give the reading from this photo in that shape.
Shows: 4,08
